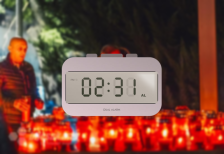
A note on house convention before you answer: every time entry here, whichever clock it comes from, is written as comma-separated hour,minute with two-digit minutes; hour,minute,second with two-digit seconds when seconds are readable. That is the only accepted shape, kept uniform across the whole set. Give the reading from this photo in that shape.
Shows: 2,31
